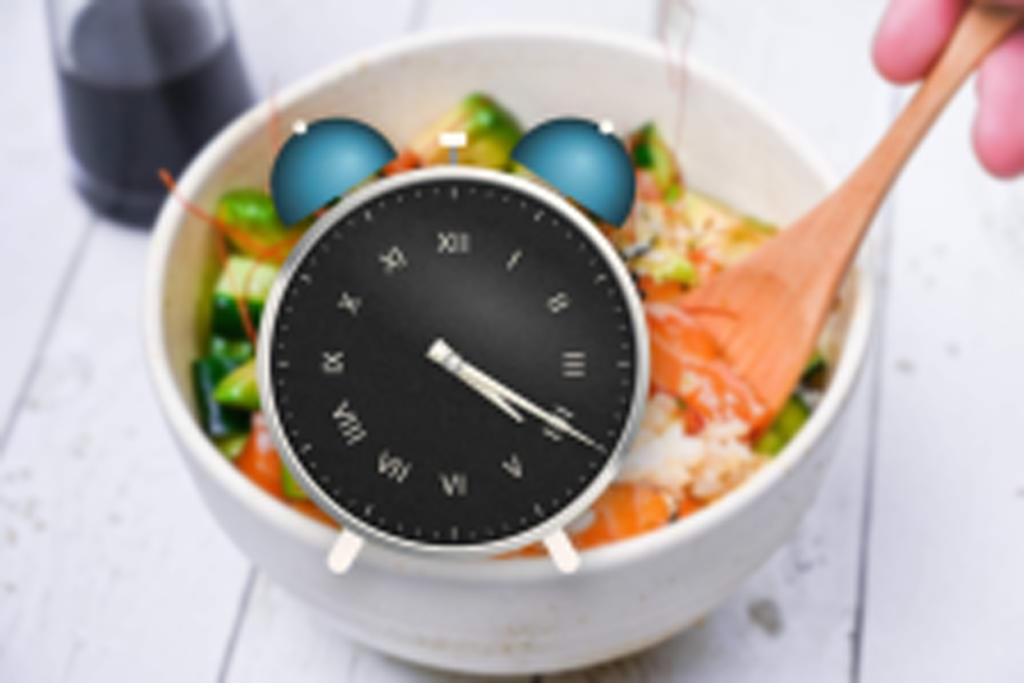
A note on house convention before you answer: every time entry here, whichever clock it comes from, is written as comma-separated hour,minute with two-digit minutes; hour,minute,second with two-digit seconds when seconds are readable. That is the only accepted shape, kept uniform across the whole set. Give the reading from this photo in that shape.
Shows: 4,20
